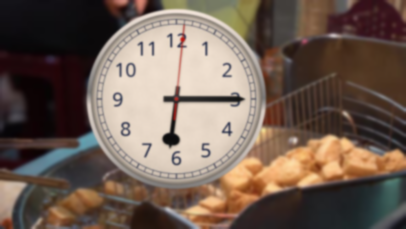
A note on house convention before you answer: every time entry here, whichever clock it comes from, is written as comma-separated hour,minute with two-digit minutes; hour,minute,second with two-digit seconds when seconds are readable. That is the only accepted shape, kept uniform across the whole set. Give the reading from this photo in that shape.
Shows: 6,15,01
